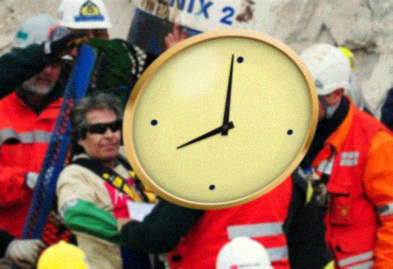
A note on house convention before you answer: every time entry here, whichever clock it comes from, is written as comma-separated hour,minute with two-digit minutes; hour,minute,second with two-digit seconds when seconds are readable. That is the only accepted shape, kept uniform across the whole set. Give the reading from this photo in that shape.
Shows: 7,59
